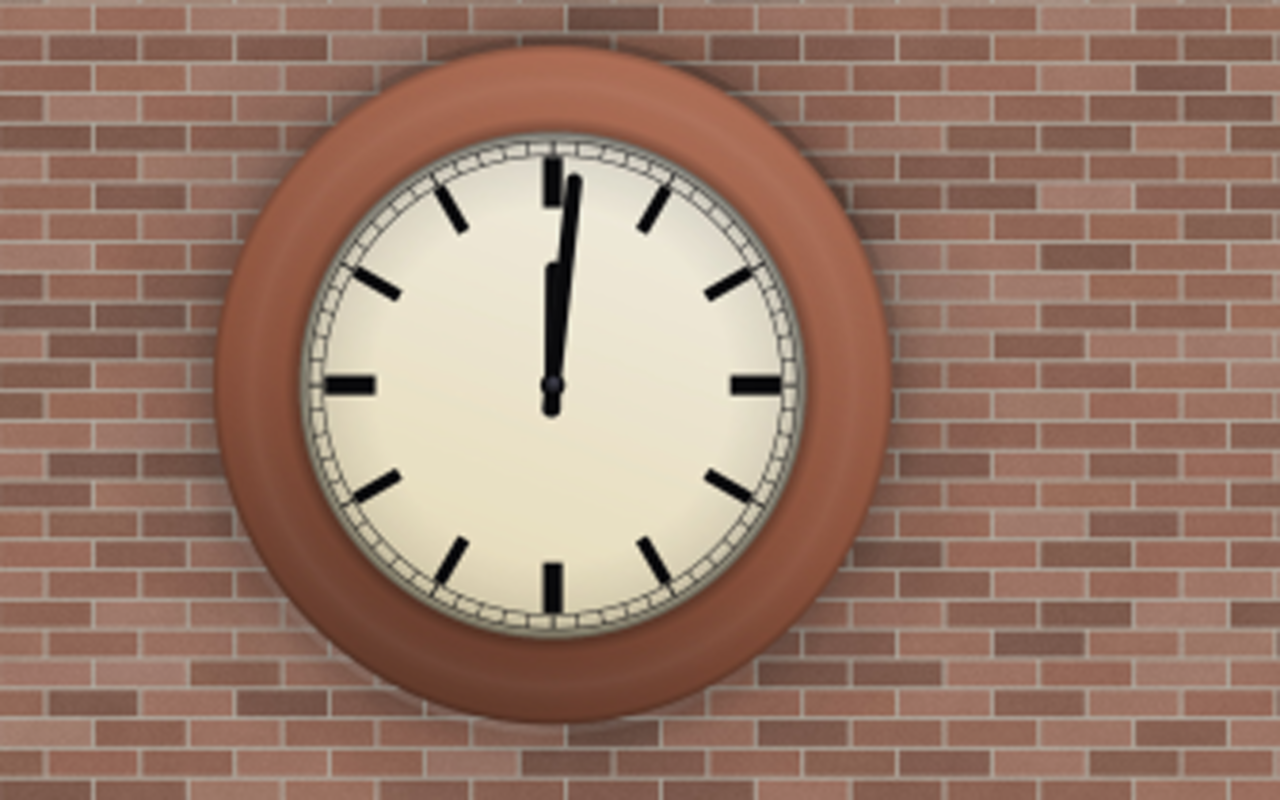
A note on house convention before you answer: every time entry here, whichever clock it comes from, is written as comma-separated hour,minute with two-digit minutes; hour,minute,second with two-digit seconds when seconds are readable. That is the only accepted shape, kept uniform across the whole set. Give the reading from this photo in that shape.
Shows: 12,01
